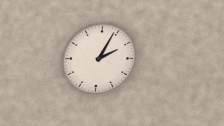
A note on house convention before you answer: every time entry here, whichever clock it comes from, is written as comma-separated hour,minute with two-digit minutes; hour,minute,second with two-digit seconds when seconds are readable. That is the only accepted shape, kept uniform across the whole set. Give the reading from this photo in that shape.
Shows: 2,04
